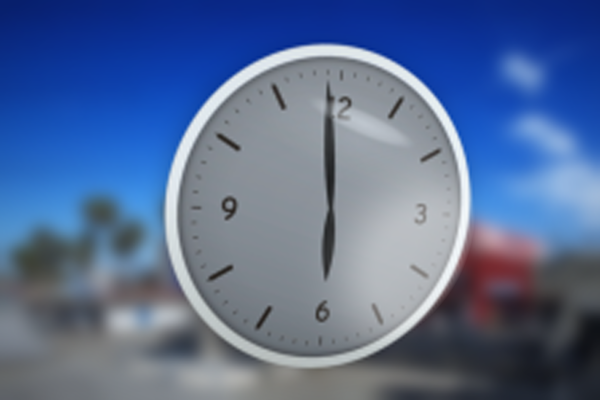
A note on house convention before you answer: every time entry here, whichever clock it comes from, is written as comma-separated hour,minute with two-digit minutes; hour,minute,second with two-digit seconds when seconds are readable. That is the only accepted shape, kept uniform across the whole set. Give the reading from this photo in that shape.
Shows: 5,59
